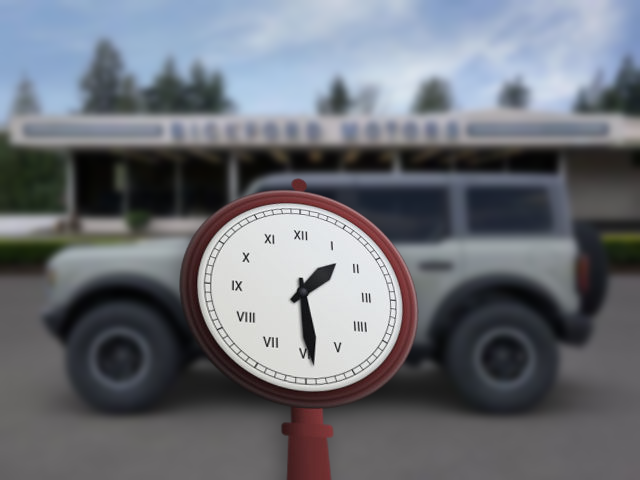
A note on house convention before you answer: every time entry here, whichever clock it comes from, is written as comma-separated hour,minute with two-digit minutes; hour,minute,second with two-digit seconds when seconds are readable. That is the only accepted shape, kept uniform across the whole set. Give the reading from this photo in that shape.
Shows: 1,29
